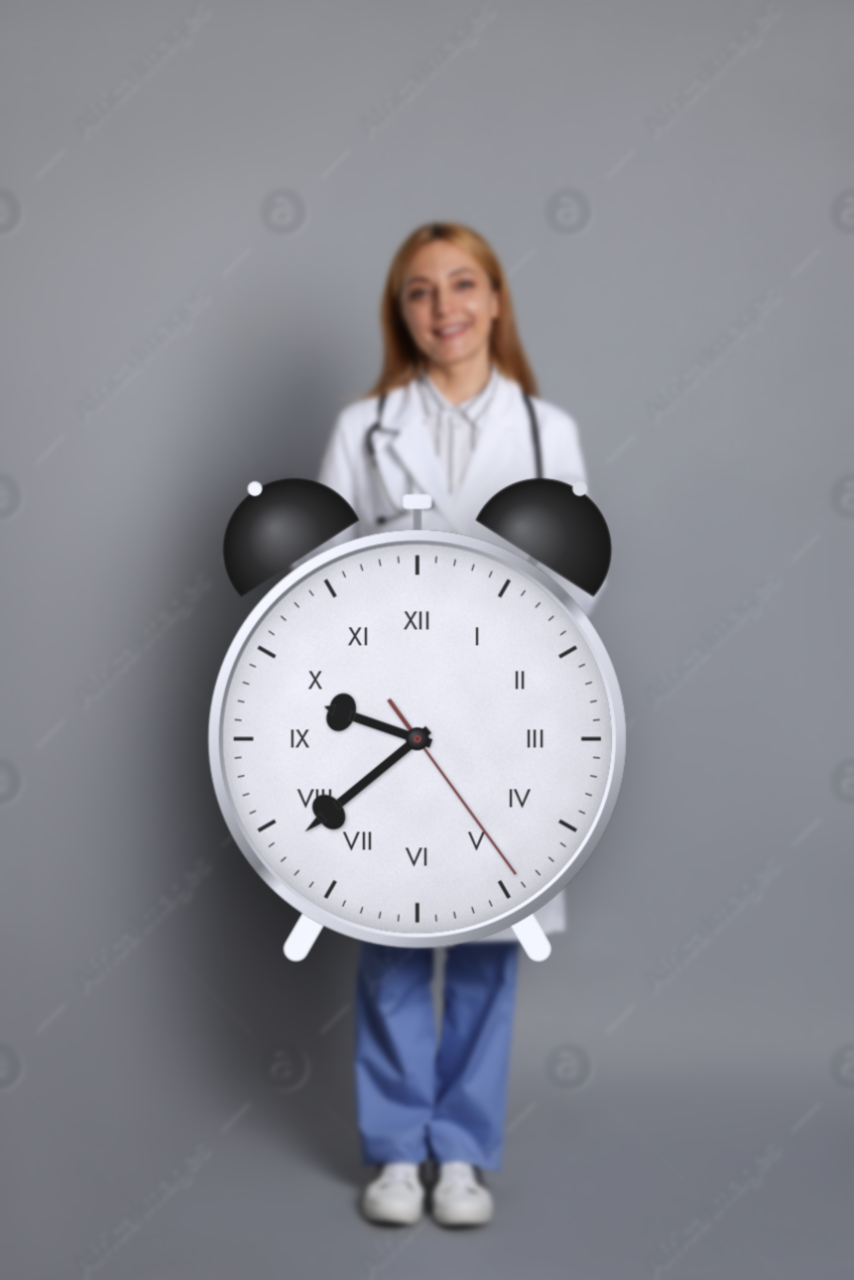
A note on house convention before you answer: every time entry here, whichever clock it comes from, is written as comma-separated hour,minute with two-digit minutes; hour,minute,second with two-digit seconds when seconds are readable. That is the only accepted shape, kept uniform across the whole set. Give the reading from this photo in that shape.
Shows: 9,38,24
